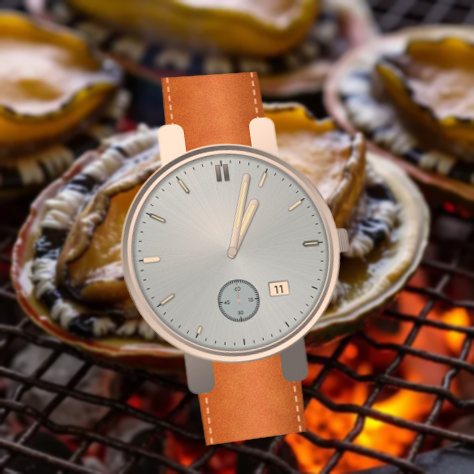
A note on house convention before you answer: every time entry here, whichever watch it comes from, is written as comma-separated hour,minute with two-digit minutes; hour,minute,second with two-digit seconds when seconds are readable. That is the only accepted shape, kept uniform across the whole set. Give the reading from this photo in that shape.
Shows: 1,03
